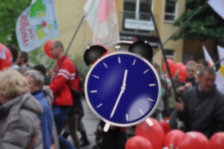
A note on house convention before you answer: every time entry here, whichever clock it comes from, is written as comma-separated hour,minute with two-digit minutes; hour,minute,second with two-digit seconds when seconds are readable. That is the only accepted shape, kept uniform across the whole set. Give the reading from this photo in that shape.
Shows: 12,35
